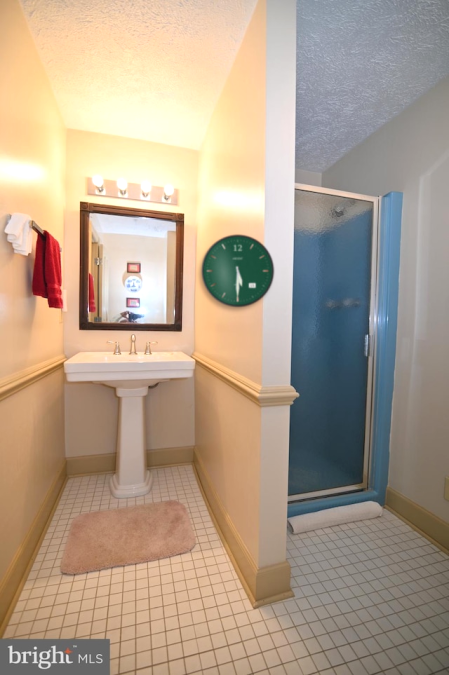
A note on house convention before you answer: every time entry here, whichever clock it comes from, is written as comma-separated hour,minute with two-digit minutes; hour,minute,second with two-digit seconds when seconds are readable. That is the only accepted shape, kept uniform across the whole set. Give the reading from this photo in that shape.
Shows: 5,30
